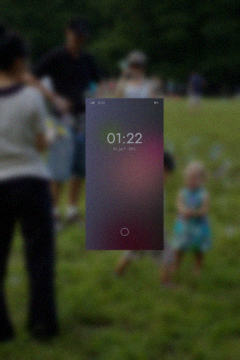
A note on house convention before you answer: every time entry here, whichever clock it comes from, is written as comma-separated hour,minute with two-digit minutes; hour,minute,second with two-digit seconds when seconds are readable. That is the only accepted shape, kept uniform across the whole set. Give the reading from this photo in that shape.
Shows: 1,22
